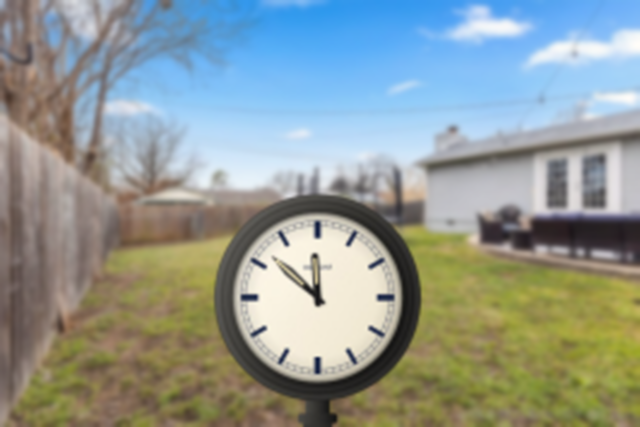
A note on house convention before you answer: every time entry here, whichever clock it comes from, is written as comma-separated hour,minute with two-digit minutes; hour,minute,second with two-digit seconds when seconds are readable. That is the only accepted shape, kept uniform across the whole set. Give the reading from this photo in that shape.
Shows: 11,52
